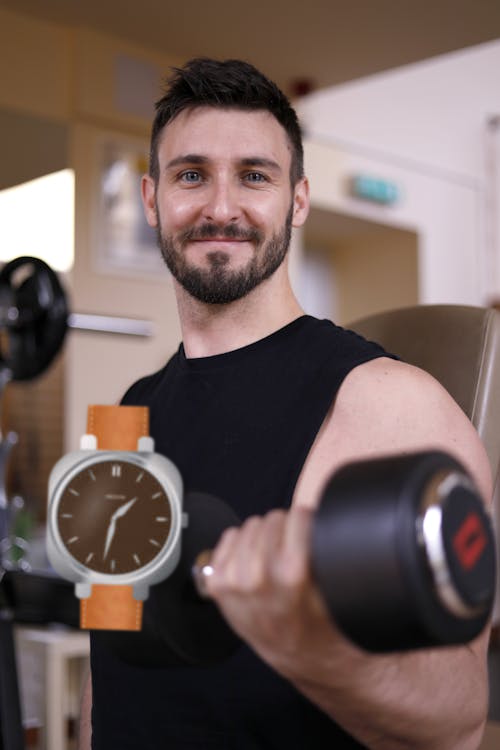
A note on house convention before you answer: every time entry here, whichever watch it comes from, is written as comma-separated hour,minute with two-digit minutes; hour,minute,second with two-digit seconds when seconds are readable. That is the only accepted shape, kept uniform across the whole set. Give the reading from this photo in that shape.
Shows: 1,32
